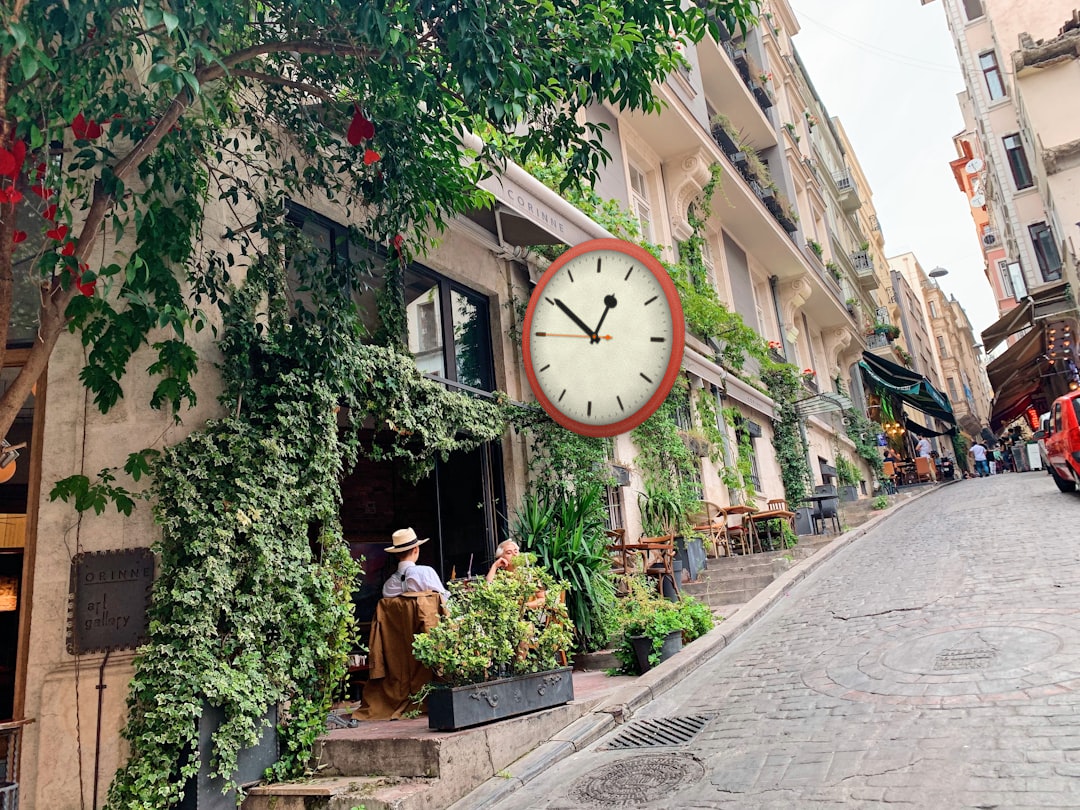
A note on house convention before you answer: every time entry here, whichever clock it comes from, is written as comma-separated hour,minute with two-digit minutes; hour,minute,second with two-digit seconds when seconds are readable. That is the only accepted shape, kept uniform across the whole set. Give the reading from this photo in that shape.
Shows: 12,50,45
